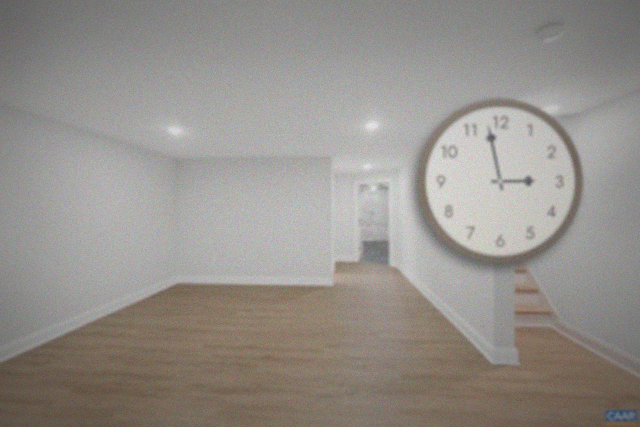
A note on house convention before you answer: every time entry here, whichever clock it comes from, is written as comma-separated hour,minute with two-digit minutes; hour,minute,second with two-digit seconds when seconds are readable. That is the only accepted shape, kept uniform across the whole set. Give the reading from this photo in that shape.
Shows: 2,58
